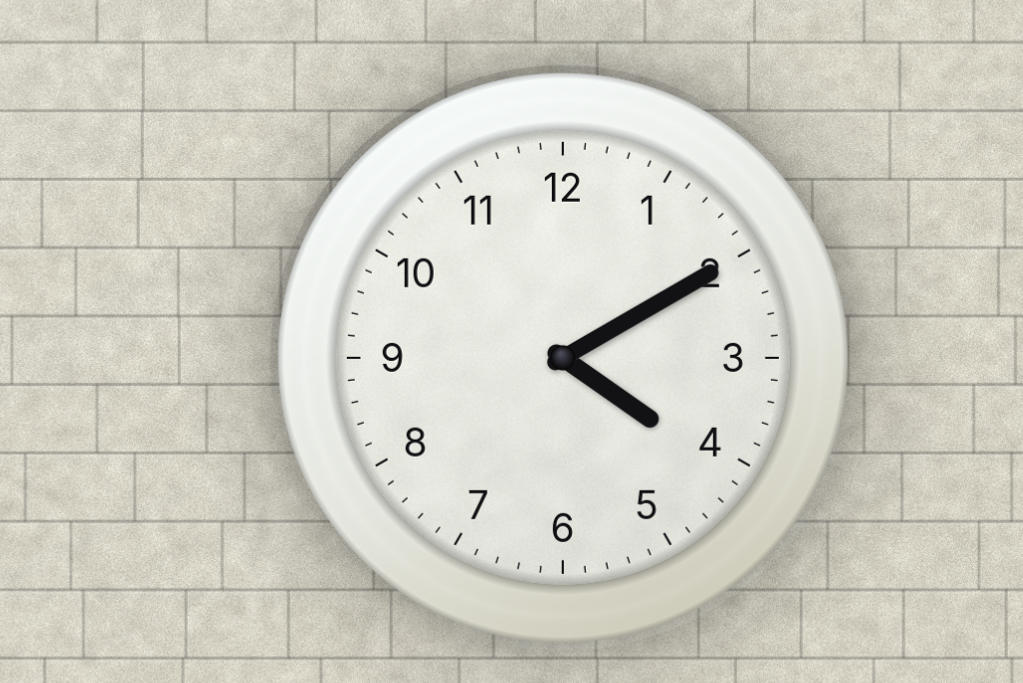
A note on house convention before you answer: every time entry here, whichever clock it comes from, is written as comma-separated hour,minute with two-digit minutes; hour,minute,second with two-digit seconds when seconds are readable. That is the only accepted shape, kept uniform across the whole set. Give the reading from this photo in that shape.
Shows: 4,10
